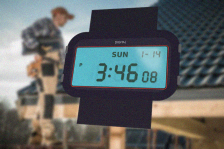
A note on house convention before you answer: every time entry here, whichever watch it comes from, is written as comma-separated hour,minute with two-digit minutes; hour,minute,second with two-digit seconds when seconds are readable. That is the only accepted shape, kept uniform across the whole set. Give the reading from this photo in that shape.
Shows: 3,46,08
